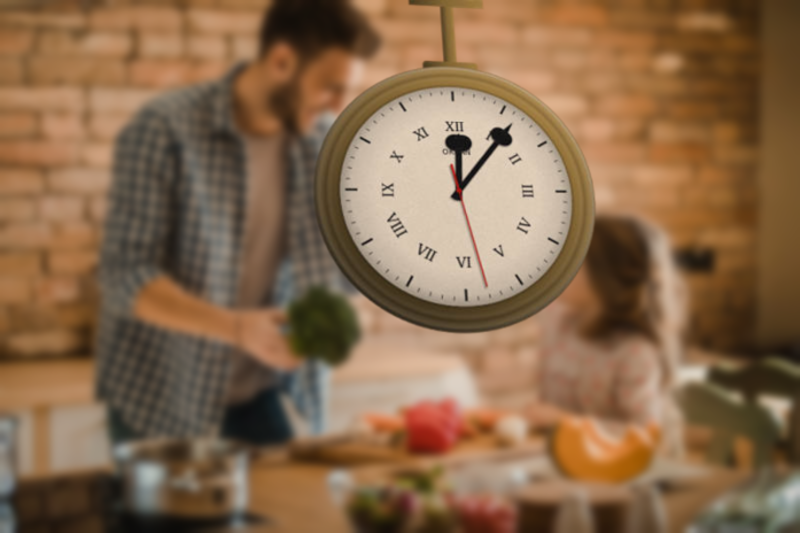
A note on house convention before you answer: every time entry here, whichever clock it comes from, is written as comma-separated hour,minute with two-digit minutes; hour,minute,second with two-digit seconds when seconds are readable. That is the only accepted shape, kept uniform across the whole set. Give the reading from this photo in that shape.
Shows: 12,06,28
